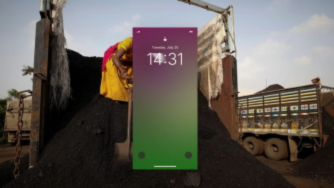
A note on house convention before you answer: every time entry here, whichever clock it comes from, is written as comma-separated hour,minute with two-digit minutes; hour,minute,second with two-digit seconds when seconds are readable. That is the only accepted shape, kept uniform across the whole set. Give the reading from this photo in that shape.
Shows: 14,31
